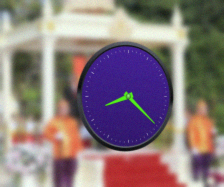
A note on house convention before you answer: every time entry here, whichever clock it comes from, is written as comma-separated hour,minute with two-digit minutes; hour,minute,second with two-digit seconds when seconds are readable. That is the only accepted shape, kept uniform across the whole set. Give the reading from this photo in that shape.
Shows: 8,22
